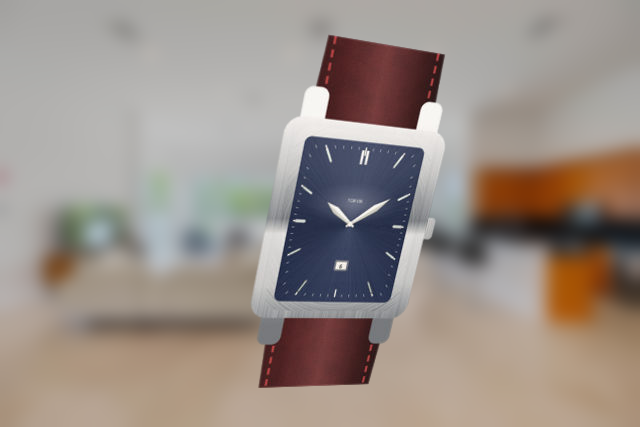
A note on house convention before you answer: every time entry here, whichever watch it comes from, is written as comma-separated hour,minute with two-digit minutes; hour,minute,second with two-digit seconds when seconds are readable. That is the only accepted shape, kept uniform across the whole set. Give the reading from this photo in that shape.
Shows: 10,09
